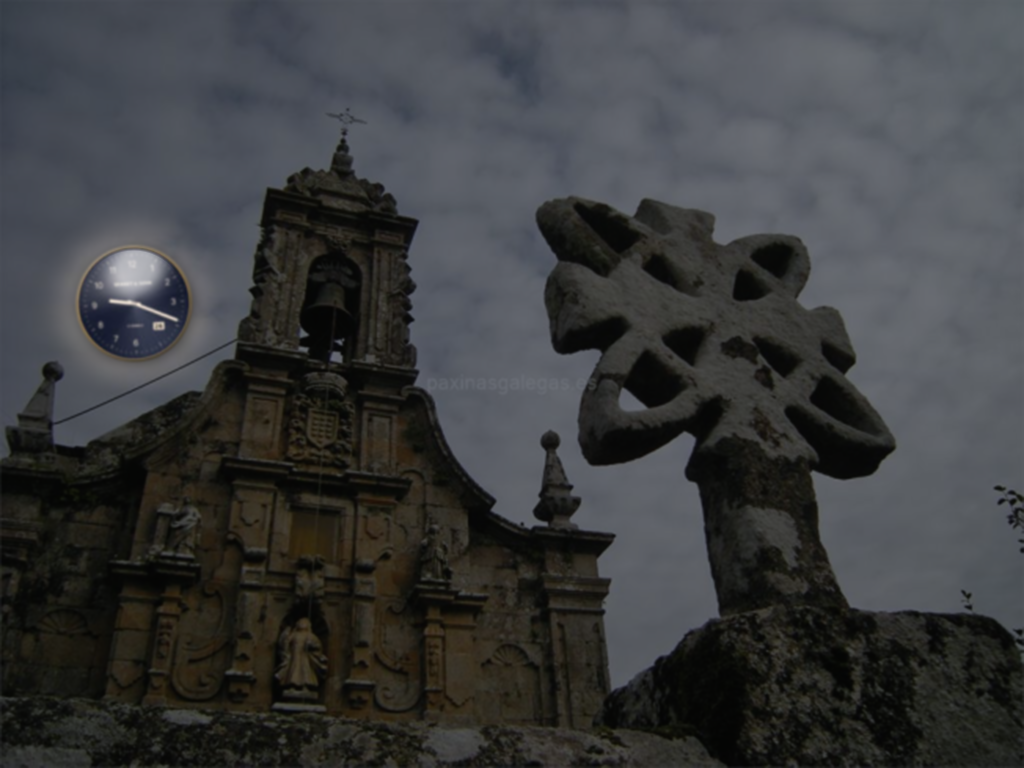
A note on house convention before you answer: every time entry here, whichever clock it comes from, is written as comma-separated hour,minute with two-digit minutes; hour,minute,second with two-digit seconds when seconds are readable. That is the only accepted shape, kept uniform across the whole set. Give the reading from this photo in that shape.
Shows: 9,19
